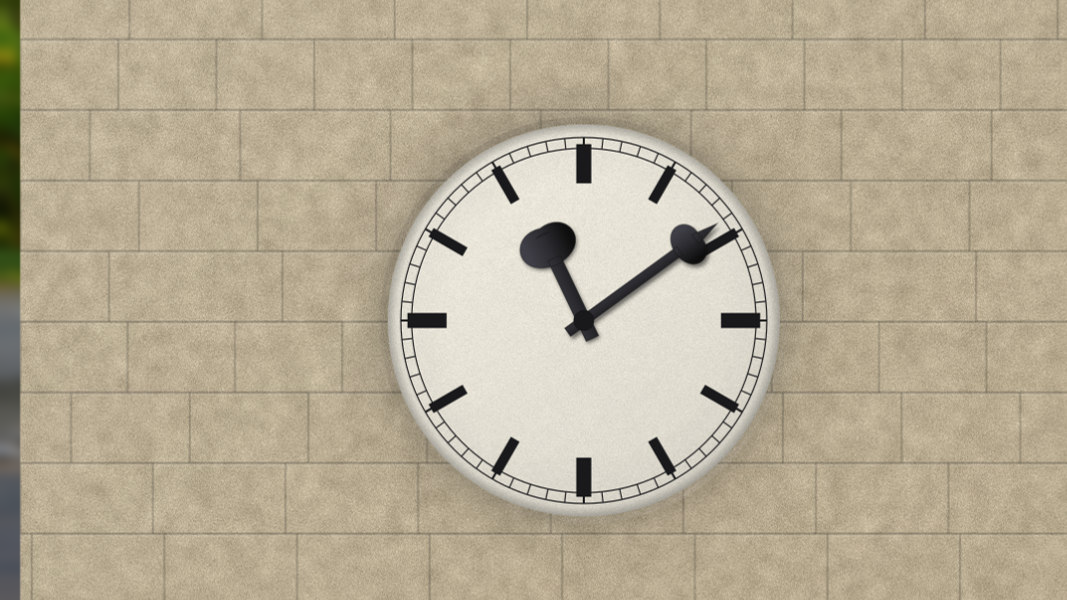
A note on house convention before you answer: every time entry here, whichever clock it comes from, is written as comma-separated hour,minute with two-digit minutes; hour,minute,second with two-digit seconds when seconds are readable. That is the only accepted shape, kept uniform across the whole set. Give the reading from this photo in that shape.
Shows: 11,09
